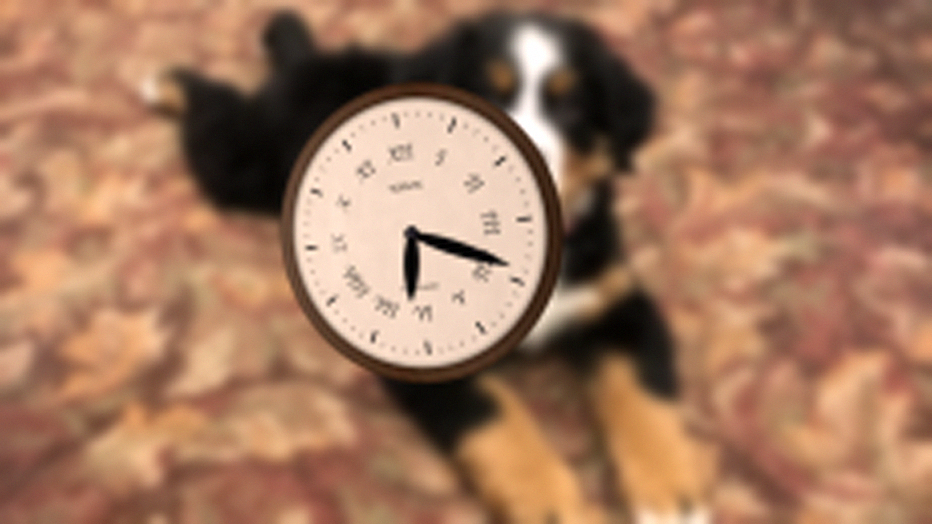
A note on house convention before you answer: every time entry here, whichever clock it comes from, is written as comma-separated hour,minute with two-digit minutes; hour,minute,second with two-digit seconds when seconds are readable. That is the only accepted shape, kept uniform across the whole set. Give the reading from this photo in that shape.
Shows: 6,19
